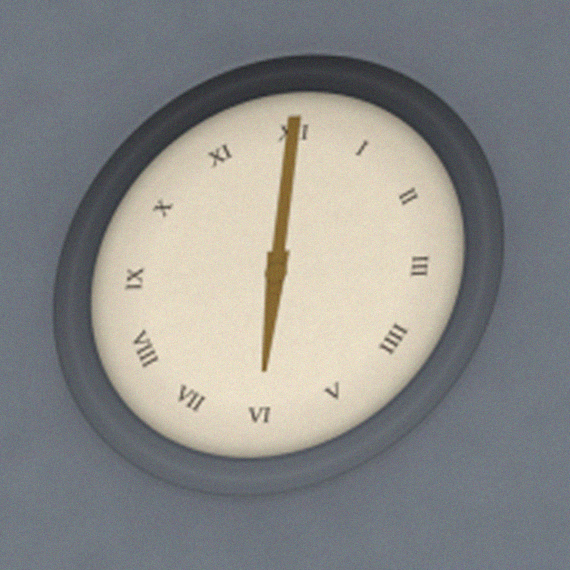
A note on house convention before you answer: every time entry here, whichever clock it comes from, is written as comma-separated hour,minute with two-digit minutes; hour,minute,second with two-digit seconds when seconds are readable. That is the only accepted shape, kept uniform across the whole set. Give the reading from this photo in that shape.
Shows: 6,00
